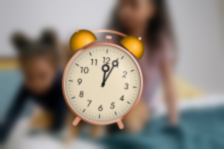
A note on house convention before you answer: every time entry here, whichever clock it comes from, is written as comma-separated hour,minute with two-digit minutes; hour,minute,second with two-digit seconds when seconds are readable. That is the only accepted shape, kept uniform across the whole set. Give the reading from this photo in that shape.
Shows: 12,04
